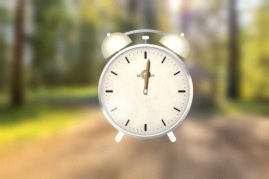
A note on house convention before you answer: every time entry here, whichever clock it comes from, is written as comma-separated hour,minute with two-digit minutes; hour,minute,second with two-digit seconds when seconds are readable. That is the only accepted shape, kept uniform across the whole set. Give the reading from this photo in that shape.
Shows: 12,01
